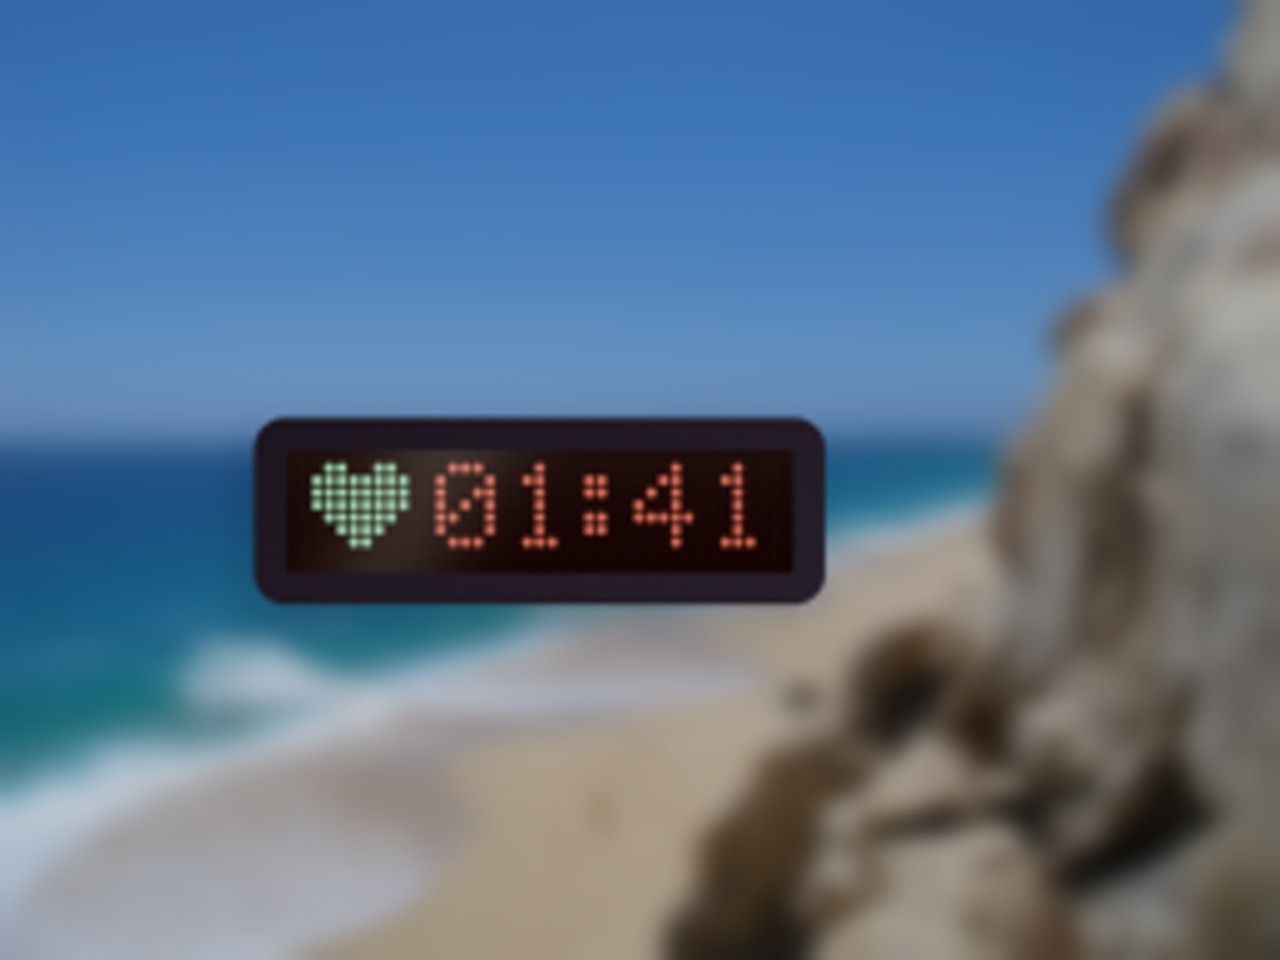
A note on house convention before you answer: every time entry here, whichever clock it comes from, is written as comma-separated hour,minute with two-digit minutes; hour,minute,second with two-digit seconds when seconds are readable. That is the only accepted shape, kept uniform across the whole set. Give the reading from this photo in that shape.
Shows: 1,41
